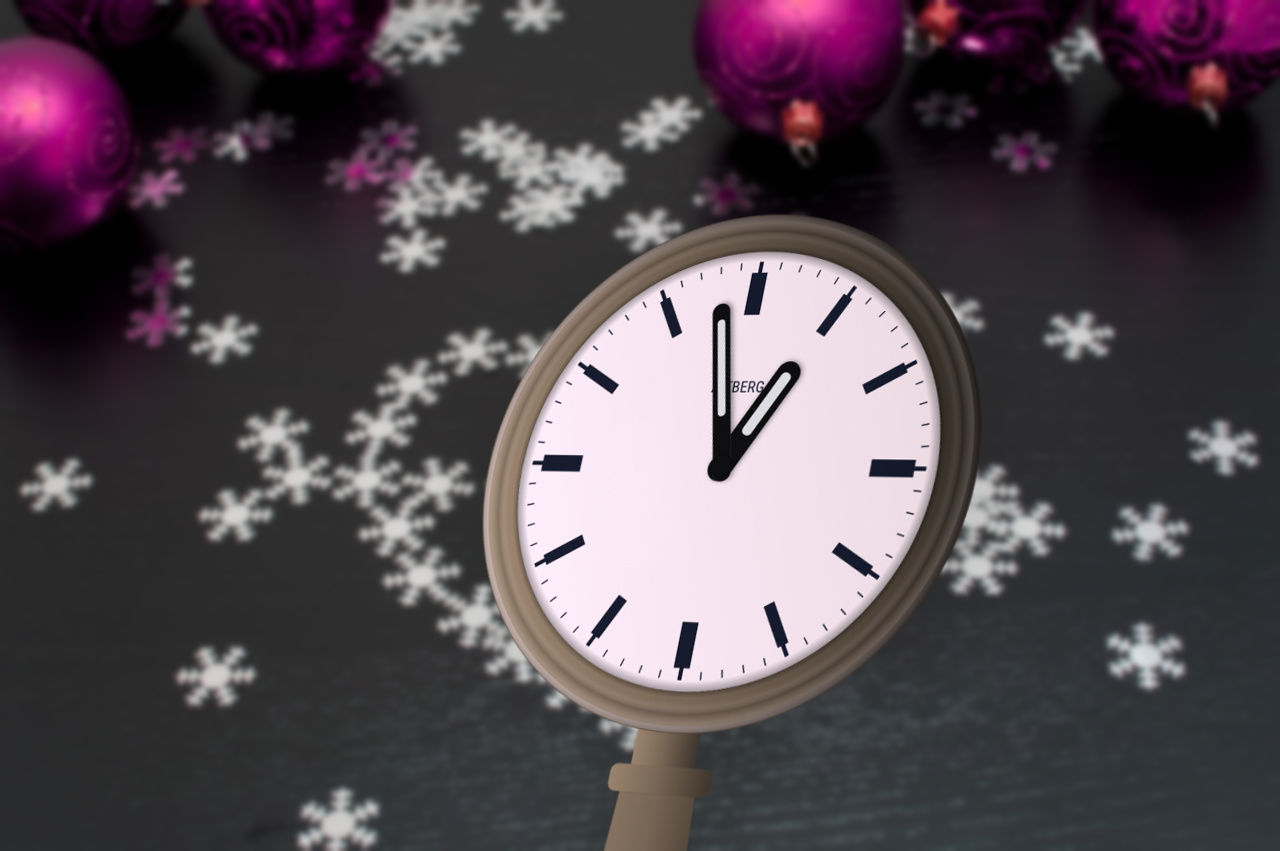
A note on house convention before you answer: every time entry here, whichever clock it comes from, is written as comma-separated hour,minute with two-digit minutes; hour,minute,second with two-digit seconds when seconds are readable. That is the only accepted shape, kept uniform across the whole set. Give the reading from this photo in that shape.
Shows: 12,58
